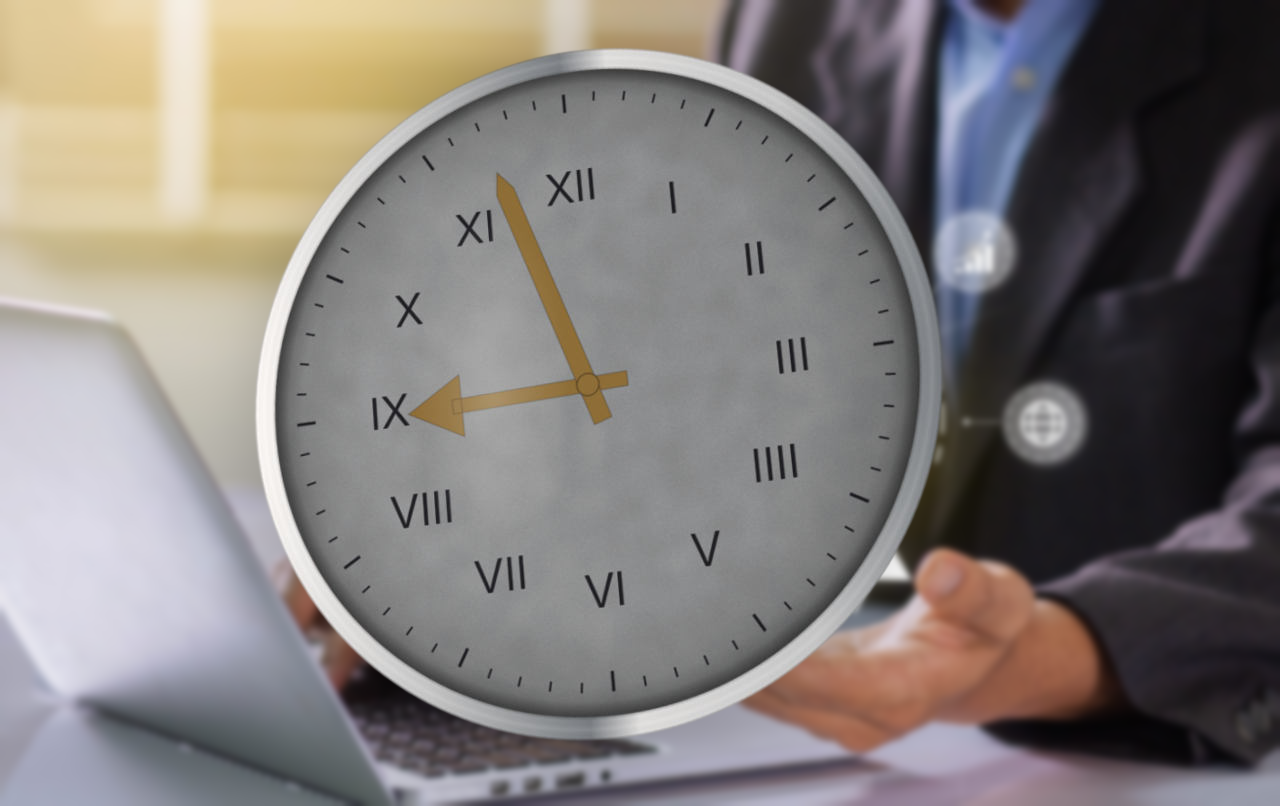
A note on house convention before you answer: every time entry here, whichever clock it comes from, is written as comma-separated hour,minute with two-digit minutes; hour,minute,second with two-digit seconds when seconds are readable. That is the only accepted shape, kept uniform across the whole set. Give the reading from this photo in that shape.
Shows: 8,57
